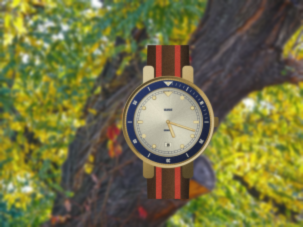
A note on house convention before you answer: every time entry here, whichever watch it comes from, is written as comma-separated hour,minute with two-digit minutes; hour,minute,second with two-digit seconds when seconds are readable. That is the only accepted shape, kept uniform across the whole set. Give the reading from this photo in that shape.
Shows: 5,18
